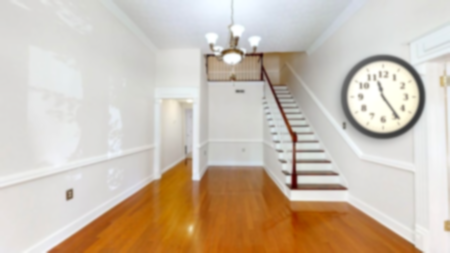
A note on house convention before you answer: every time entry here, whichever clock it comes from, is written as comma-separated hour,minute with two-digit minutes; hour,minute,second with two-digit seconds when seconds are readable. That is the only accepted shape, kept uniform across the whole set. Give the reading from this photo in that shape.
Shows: 11,24
